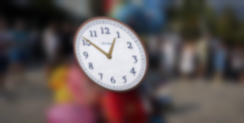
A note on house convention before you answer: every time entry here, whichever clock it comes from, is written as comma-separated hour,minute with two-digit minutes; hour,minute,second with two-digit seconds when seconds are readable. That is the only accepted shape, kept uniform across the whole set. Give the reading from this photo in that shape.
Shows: 12,51
